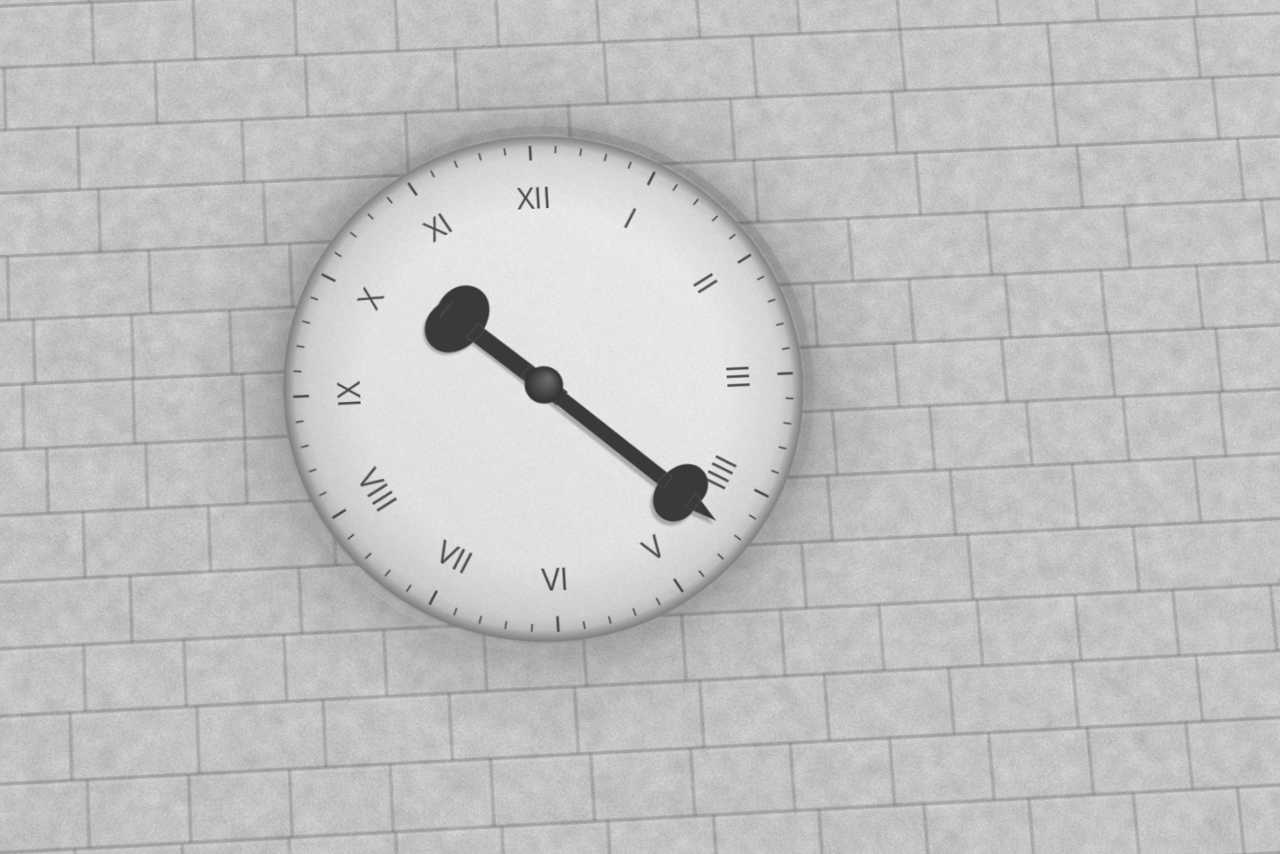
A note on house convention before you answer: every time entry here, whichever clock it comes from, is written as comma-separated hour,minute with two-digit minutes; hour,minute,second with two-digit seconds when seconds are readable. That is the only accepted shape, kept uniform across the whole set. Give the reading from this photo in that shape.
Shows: 10,22
